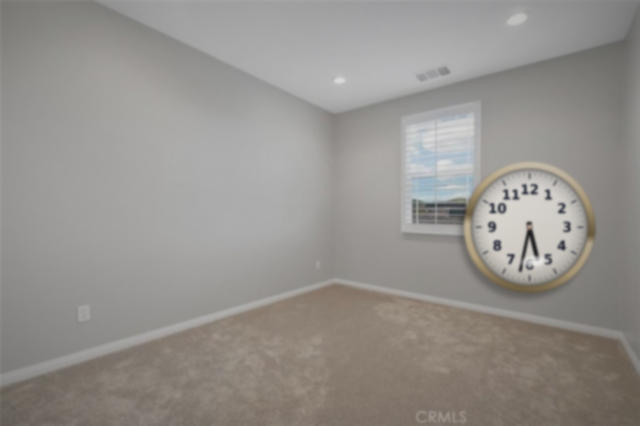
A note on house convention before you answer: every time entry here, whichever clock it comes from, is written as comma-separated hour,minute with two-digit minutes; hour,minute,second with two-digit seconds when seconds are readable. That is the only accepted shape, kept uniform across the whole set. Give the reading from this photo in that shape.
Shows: 5,32
